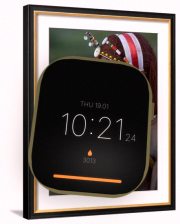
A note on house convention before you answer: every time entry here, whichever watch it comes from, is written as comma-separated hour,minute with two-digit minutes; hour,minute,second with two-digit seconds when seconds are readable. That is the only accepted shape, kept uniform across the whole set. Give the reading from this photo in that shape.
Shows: 10,21,24
